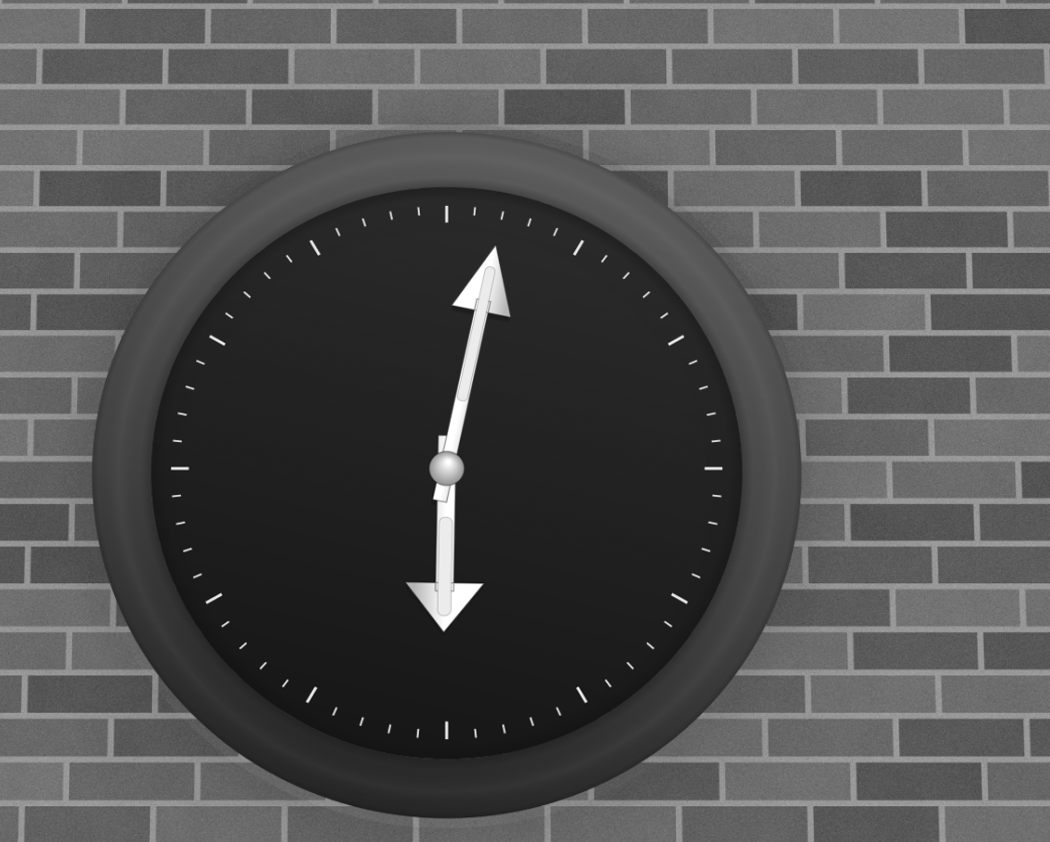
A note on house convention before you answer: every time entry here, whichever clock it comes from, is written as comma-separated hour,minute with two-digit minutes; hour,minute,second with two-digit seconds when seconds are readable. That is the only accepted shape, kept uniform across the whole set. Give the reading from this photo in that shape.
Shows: 6,02
